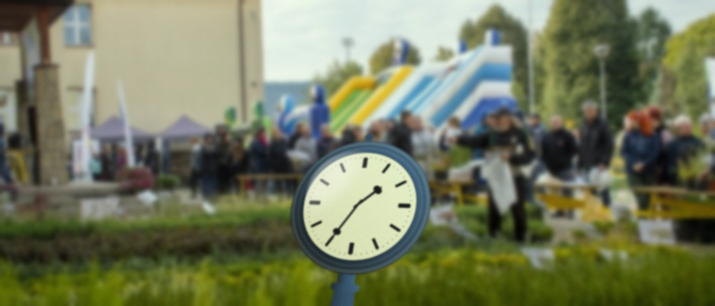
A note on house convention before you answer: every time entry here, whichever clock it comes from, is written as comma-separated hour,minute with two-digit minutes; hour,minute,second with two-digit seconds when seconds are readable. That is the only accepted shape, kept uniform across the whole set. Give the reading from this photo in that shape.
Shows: 1,35
